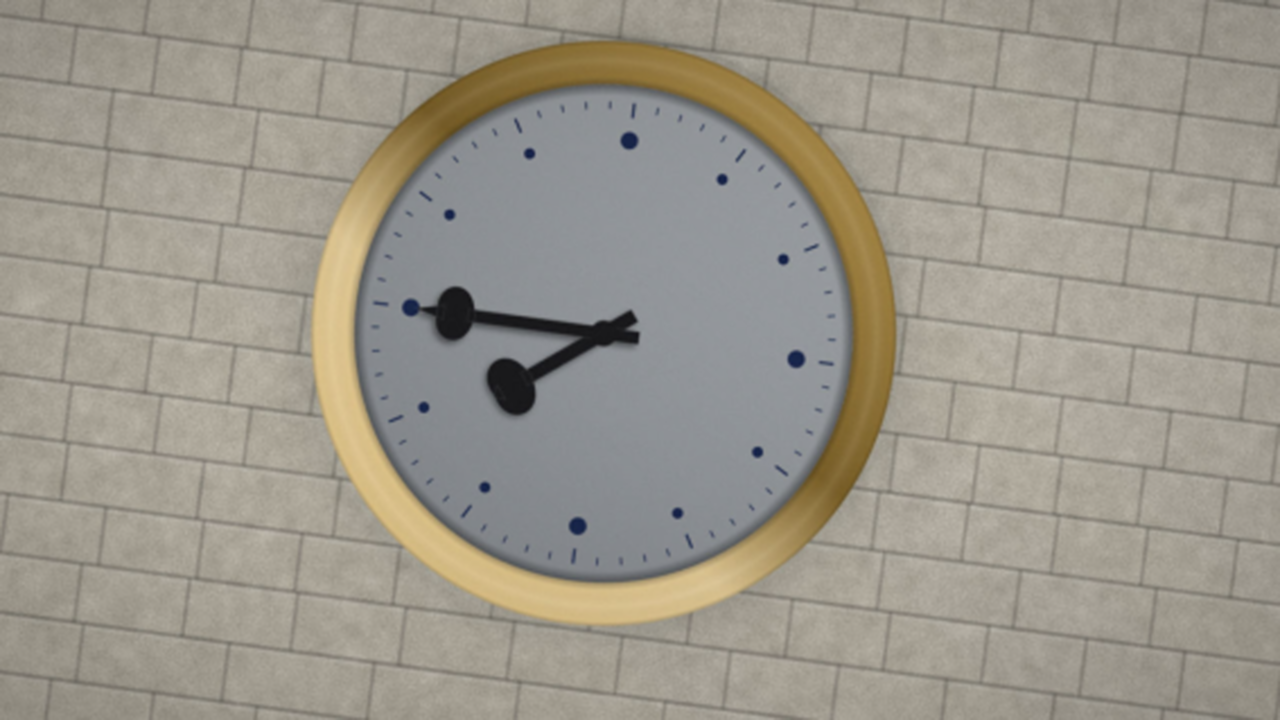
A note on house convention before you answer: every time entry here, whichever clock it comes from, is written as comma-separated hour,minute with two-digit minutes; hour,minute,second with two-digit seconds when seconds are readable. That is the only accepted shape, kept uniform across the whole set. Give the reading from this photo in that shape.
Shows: 7,45
